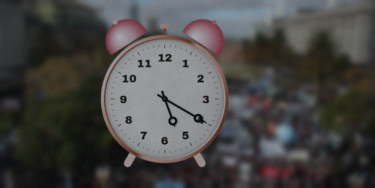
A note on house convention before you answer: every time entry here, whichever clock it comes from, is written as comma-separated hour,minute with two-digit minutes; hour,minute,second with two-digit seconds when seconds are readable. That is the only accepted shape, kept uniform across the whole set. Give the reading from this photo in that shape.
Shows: 5,20
